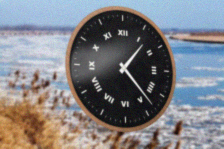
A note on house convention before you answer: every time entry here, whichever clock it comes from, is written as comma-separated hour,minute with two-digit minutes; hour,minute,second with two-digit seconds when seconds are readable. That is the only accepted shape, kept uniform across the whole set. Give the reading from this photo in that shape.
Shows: 1,23
